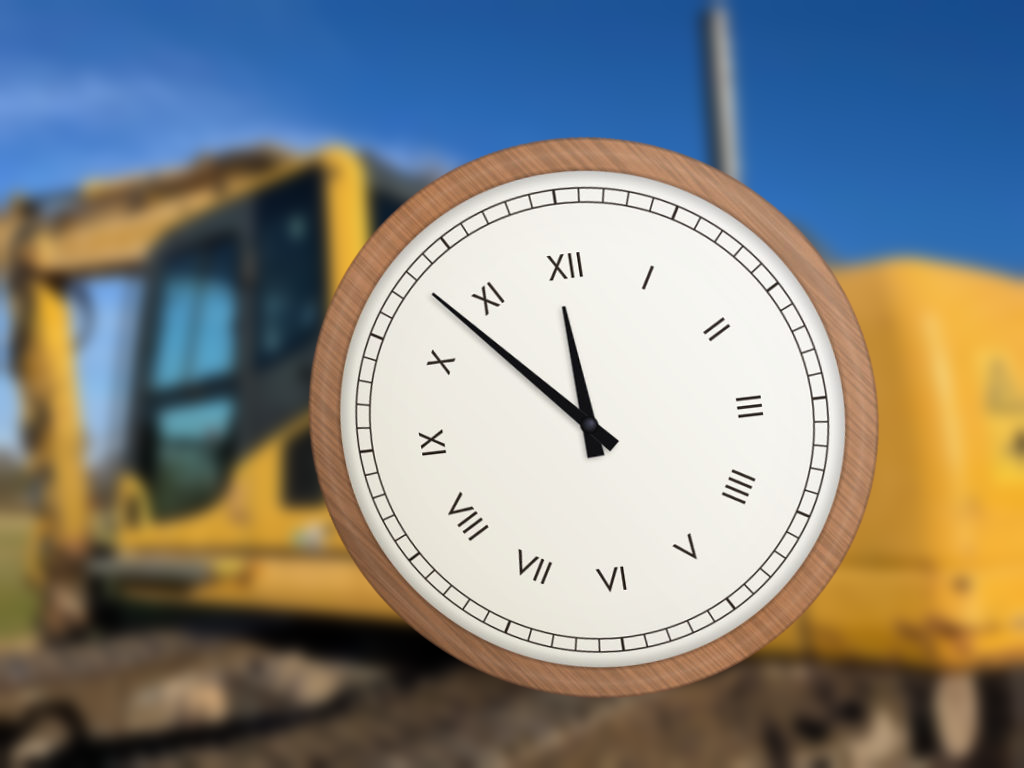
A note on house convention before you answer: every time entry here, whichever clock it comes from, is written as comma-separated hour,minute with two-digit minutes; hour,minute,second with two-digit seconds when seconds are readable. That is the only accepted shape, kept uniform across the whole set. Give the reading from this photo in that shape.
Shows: 11,53
